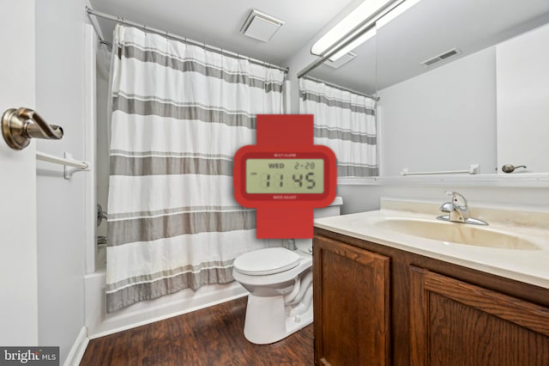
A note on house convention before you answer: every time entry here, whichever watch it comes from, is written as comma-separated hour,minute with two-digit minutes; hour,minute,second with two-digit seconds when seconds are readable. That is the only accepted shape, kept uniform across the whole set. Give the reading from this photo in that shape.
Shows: 11,45
